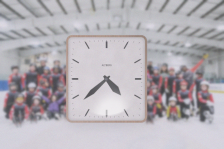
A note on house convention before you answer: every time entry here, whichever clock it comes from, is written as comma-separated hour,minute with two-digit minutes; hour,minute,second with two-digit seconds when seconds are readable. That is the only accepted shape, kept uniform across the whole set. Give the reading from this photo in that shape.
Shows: 4,38
